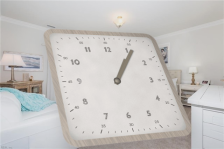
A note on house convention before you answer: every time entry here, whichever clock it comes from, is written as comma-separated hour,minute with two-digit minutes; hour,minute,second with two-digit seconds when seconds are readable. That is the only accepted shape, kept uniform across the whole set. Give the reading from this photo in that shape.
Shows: 1,06
